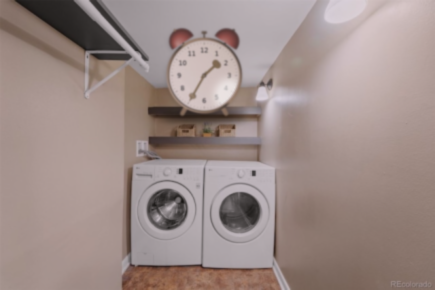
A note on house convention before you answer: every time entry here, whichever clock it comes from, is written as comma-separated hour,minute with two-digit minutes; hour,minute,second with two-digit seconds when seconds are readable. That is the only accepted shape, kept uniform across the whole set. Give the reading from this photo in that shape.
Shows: 1,35
